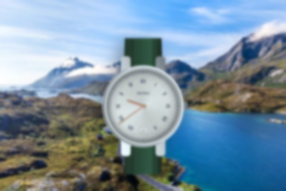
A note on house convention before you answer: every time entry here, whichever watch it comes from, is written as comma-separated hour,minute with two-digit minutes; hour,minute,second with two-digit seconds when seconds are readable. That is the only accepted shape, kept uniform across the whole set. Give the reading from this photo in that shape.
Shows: 9,39
